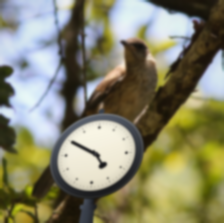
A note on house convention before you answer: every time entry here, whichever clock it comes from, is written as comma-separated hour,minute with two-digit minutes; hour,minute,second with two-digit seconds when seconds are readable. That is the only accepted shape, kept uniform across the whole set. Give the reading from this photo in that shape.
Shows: 4,50
